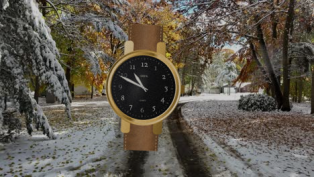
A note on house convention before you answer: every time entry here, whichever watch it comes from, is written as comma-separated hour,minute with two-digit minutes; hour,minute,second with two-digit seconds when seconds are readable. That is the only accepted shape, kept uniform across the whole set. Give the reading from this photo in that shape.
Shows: 10,49
